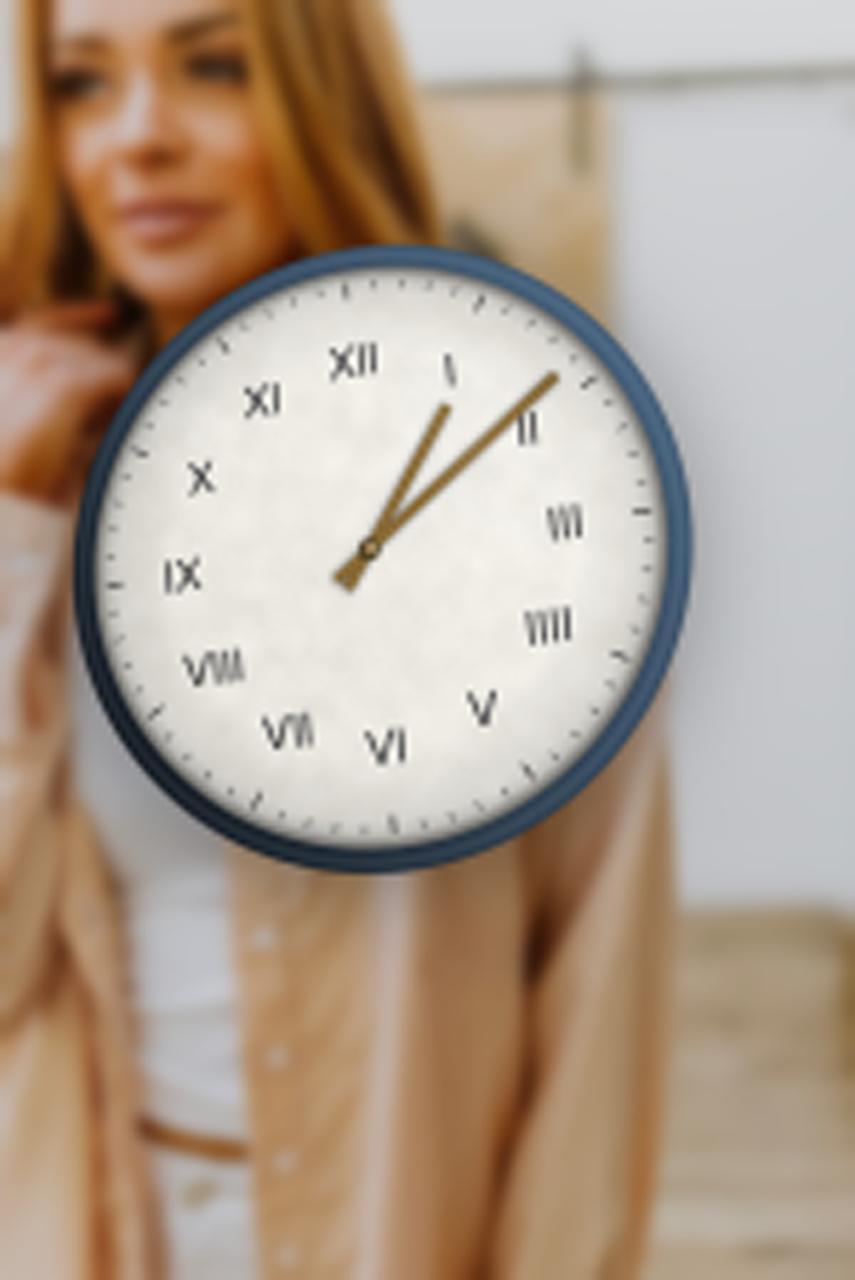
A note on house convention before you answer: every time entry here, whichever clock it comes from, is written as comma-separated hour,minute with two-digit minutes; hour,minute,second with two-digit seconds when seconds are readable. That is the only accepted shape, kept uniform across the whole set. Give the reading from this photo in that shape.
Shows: 1,09
